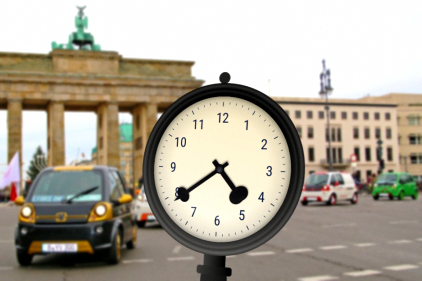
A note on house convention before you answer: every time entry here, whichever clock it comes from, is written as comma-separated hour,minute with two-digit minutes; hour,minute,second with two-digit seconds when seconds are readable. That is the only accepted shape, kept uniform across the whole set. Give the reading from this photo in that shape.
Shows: 4,39
